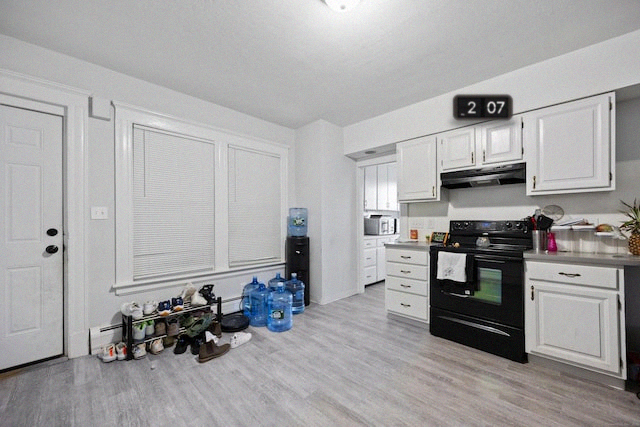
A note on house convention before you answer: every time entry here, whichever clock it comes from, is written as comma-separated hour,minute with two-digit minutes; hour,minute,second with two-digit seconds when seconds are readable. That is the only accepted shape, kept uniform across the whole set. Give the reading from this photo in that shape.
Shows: 2,07
